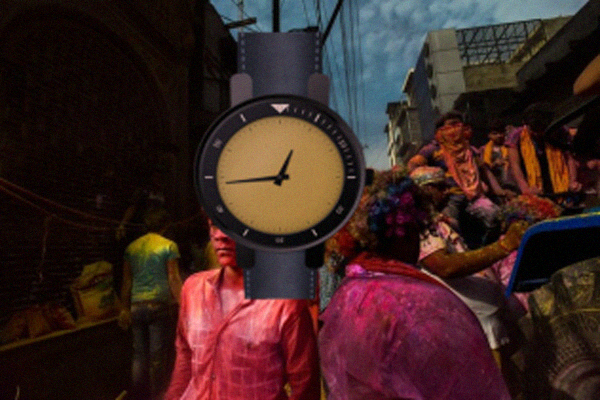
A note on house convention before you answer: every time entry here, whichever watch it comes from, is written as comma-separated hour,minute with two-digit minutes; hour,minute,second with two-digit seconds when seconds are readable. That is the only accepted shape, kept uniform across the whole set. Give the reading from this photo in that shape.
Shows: 12,44
